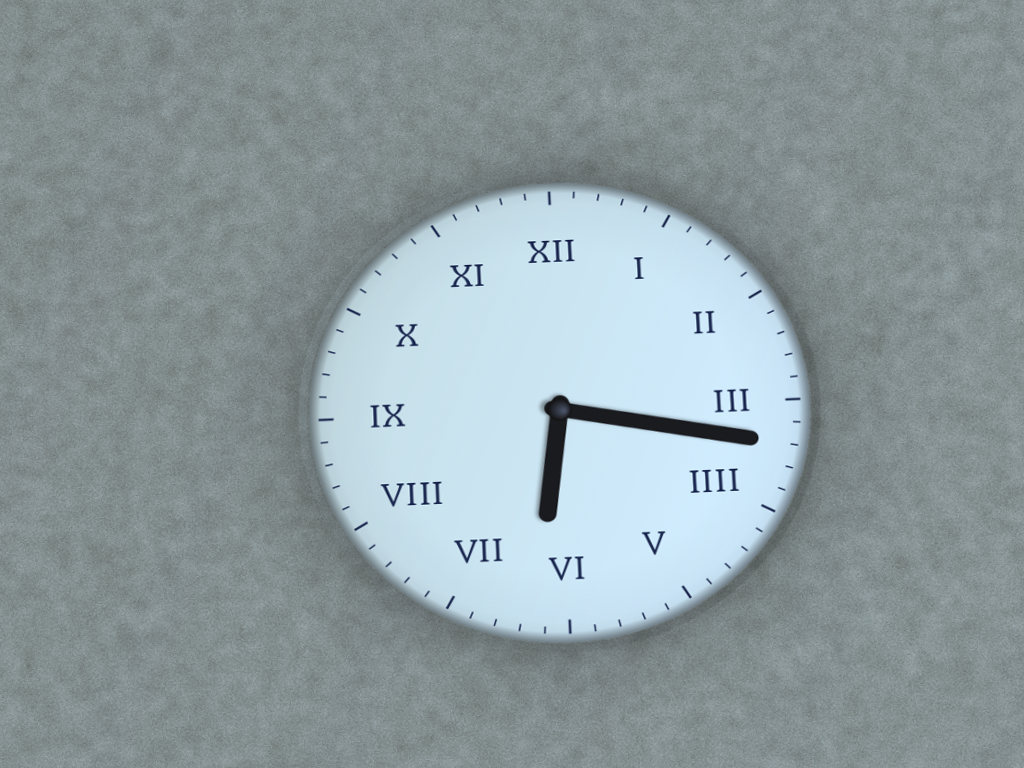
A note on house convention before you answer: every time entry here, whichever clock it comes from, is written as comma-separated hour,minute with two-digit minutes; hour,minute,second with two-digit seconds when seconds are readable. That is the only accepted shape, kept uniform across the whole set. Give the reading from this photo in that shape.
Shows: 6,17
